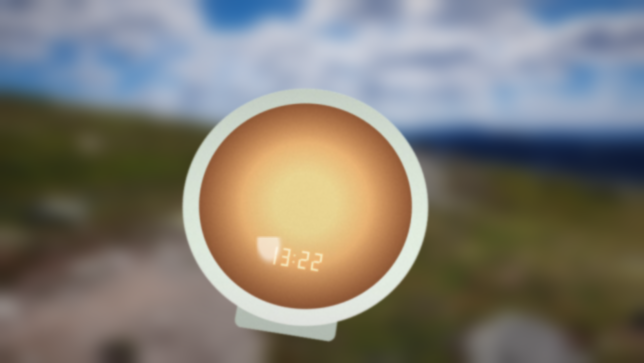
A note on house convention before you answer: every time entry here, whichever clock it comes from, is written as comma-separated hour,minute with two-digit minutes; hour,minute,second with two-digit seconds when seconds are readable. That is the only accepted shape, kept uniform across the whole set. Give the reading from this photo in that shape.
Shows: 13,22
